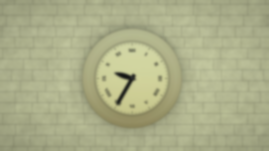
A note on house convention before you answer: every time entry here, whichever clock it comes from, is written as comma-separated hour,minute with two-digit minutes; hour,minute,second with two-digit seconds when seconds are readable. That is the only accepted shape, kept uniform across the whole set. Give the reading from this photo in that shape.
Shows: 9,35
